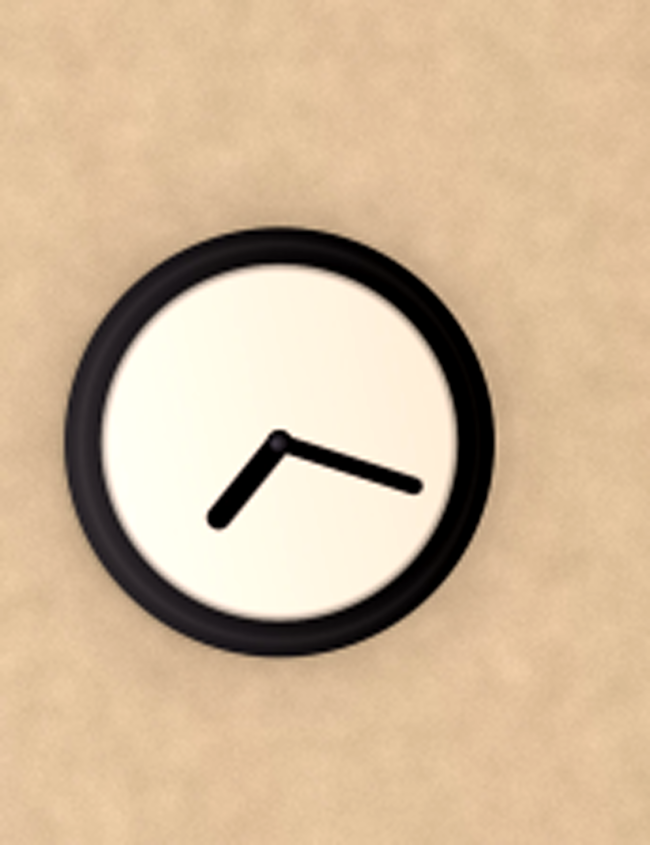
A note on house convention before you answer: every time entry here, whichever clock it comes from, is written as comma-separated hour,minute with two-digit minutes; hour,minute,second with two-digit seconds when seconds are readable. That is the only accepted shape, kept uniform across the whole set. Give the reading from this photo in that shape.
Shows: 7,18
